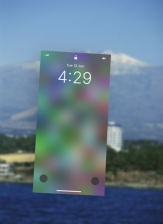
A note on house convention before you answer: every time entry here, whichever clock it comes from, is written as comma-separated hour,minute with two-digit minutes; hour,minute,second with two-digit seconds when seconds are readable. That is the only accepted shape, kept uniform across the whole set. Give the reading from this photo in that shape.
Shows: 4,29
